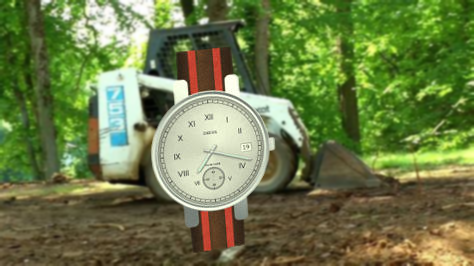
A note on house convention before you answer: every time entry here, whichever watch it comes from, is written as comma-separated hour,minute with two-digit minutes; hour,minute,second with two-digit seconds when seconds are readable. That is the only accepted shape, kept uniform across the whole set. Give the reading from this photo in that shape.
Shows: 7,18
